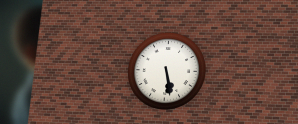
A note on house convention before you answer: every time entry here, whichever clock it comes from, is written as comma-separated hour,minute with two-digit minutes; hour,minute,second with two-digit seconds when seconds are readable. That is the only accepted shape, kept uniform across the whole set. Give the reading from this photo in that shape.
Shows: 5,28
